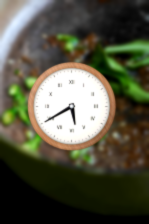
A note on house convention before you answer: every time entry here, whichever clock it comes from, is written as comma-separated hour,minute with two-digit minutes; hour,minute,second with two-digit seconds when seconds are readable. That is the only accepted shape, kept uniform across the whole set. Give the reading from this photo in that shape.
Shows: 5,40
